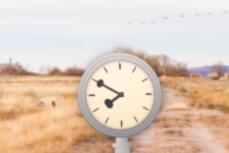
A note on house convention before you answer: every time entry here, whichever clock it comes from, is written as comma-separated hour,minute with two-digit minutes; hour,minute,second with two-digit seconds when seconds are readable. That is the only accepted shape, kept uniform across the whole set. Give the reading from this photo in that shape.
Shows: 7,50
